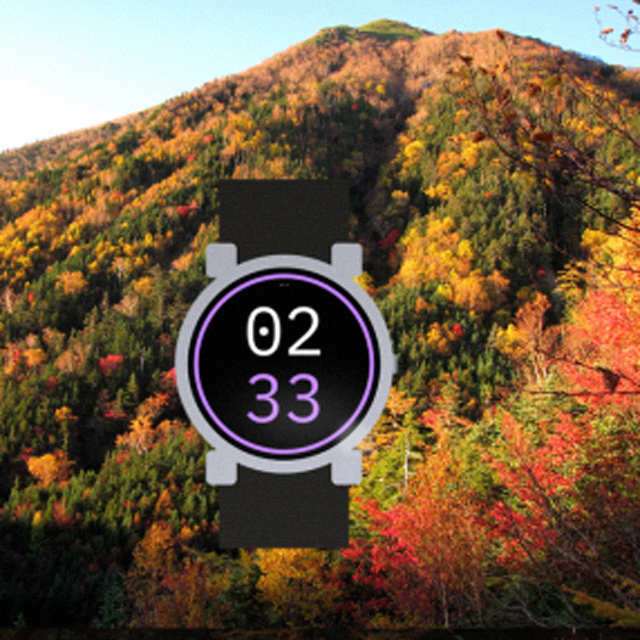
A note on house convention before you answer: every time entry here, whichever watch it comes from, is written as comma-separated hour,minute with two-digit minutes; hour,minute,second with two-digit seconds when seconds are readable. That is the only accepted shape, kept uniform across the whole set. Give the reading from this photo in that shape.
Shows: 2,33
